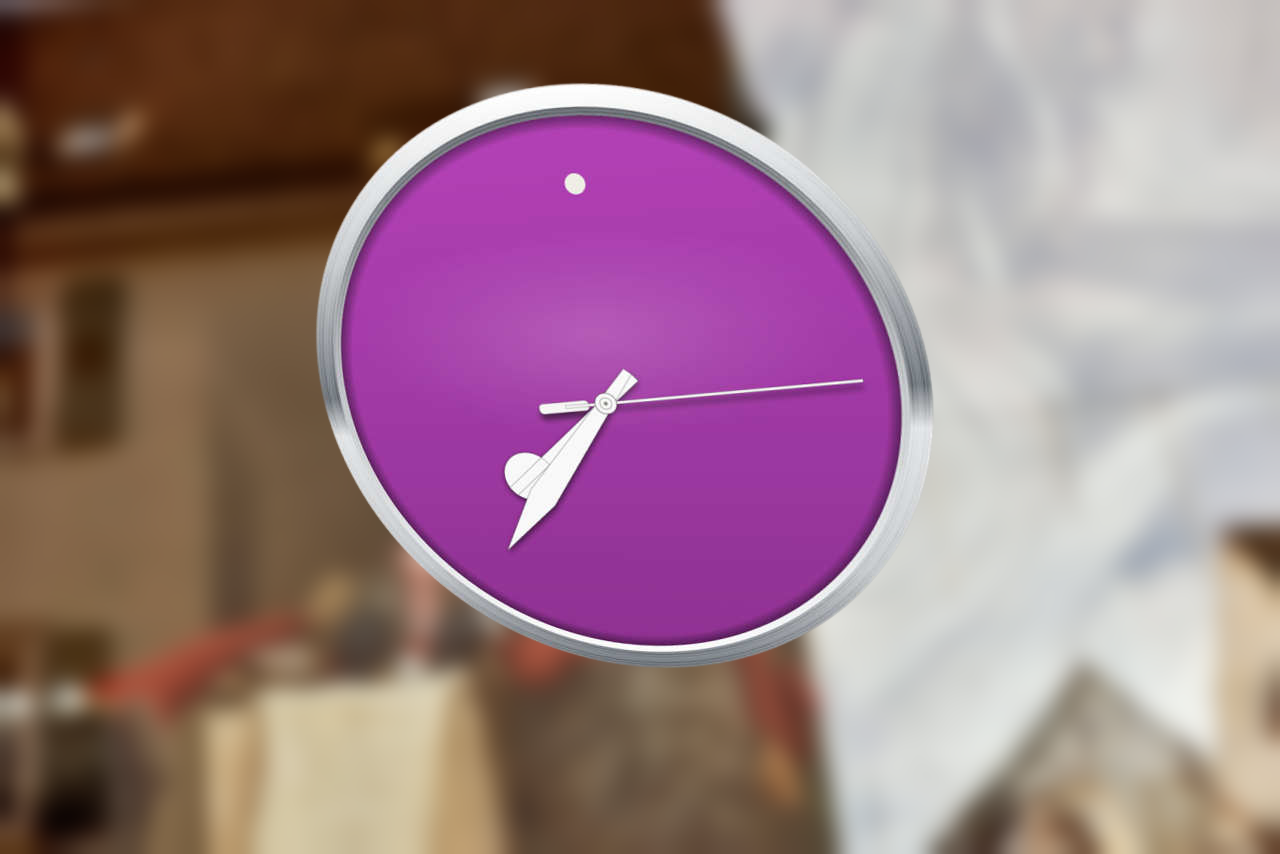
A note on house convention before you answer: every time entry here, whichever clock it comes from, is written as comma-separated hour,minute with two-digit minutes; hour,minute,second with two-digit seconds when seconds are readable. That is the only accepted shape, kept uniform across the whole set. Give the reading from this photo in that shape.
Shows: 7,36,14
